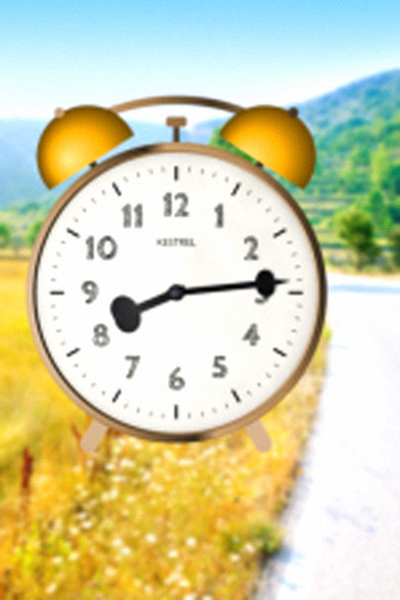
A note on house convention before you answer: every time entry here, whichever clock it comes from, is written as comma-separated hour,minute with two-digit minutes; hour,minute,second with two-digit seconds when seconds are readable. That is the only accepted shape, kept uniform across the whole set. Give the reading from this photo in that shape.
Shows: 8,14
